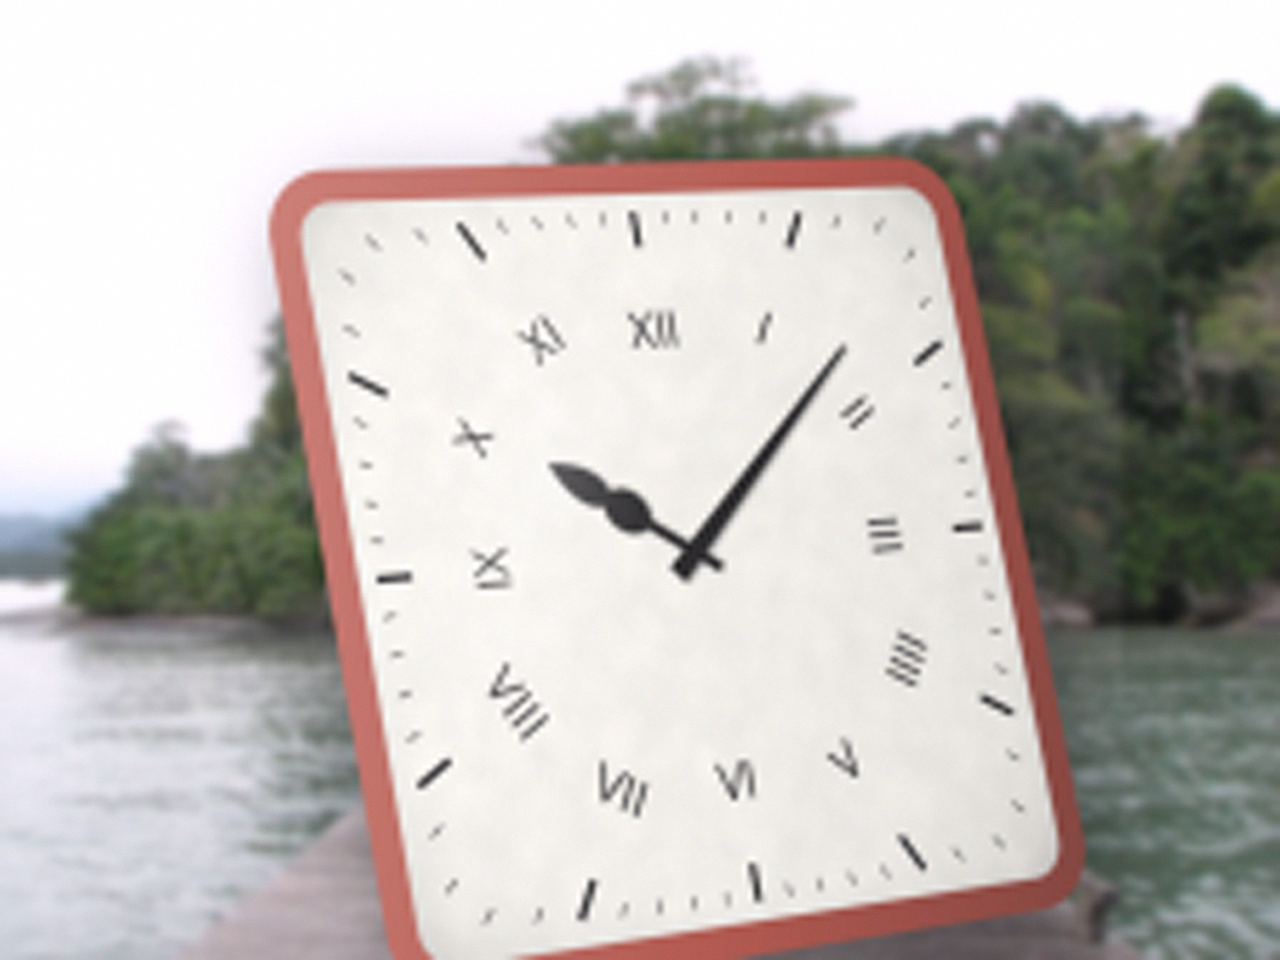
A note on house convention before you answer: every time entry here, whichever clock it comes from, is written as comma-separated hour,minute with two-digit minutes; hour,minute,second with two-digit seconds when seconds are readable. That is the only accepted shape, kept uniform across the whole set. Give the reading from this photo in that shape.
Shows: 10,08
